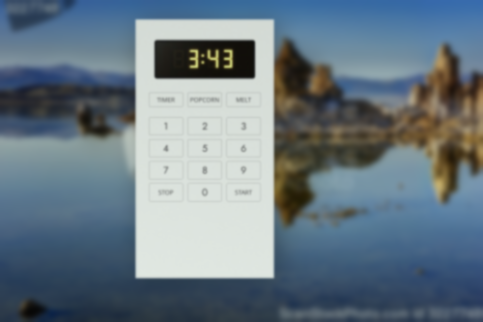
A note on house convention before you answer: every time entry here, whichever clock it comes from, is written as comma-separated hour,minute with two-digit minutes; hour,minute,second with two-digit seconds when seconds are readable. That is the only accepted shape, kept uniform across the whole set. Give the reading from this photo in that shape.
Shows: 3,43
